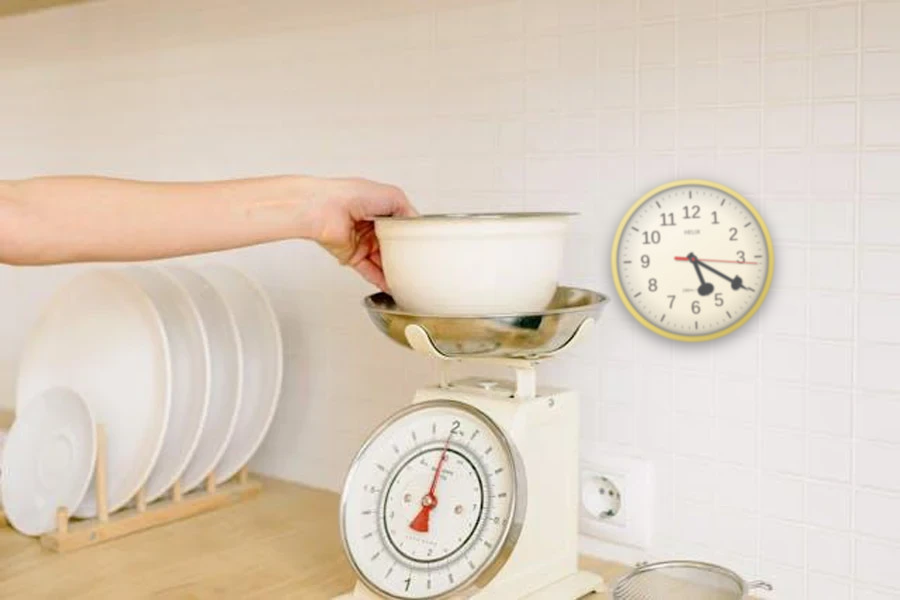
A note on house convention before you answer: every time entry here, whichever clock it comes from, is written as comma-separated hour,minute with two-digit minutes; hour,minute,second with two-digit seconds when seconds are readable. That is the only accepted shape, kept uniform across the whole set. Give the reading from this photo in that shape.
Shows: 5,20,16
